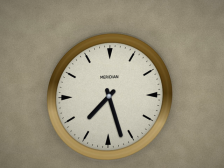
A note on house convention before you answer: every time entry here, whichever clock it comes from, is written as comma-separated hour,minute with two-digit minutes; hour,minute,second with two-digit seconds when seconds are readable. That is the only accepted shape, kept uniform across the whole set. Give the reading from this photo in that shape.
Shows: 7,27
